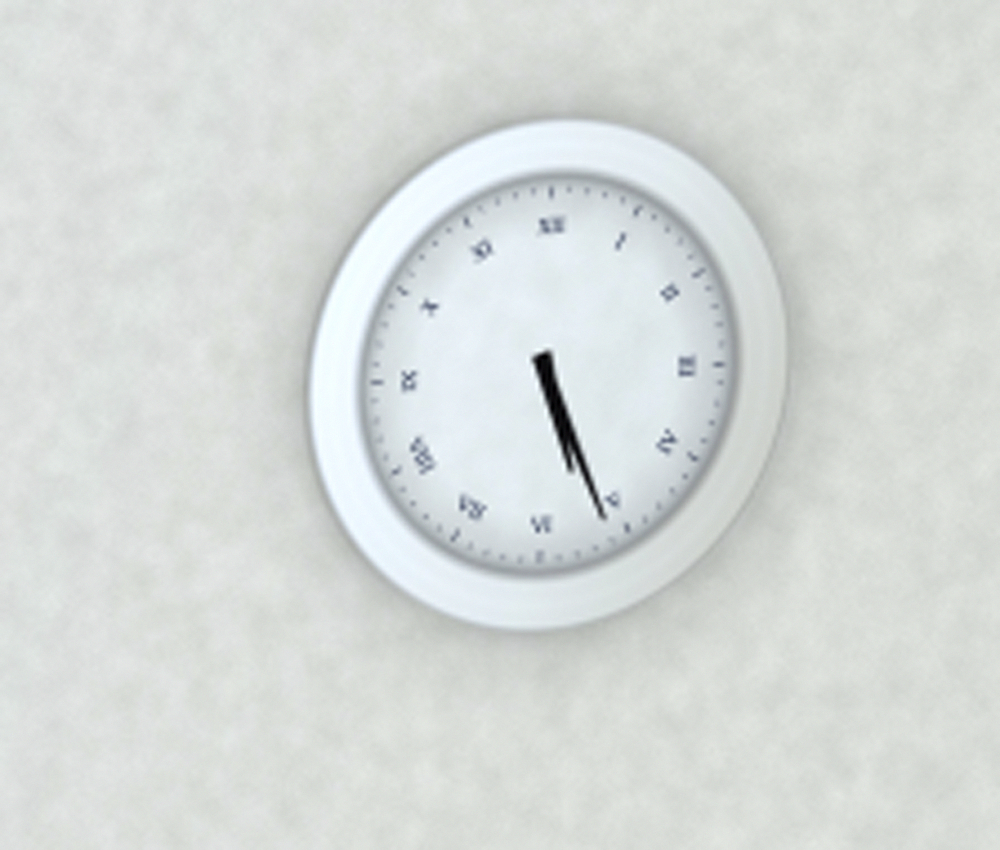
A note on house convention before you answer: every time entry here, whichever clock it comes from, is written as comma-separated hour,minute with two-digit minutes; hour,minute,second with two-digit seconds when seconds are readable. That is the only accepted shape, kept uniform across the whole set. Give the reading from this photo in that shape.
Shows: 5,26
